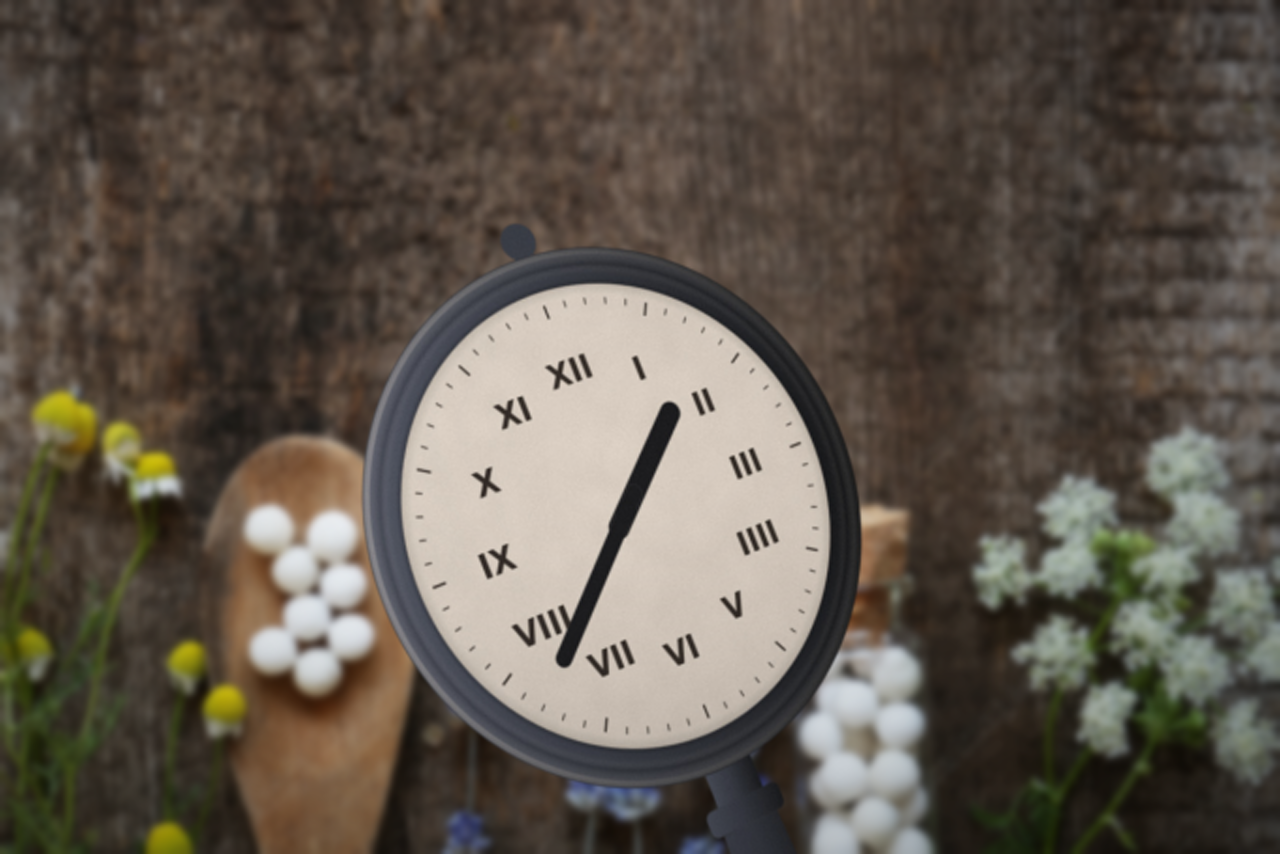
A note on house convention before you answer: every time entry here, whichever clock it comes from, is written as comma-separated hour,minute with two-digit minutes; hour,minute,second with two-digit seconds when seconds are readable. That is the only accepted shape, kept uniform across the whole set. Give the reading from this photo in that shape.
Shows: 1,38
